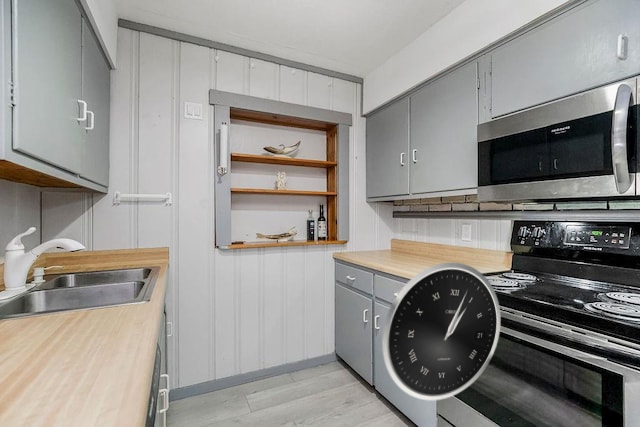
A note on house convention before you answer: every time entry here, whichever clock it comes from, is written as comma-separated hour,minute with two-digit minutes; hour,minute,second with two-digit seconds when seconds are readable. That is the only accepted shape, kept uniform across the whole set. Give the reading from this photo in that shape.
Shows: 1,03
